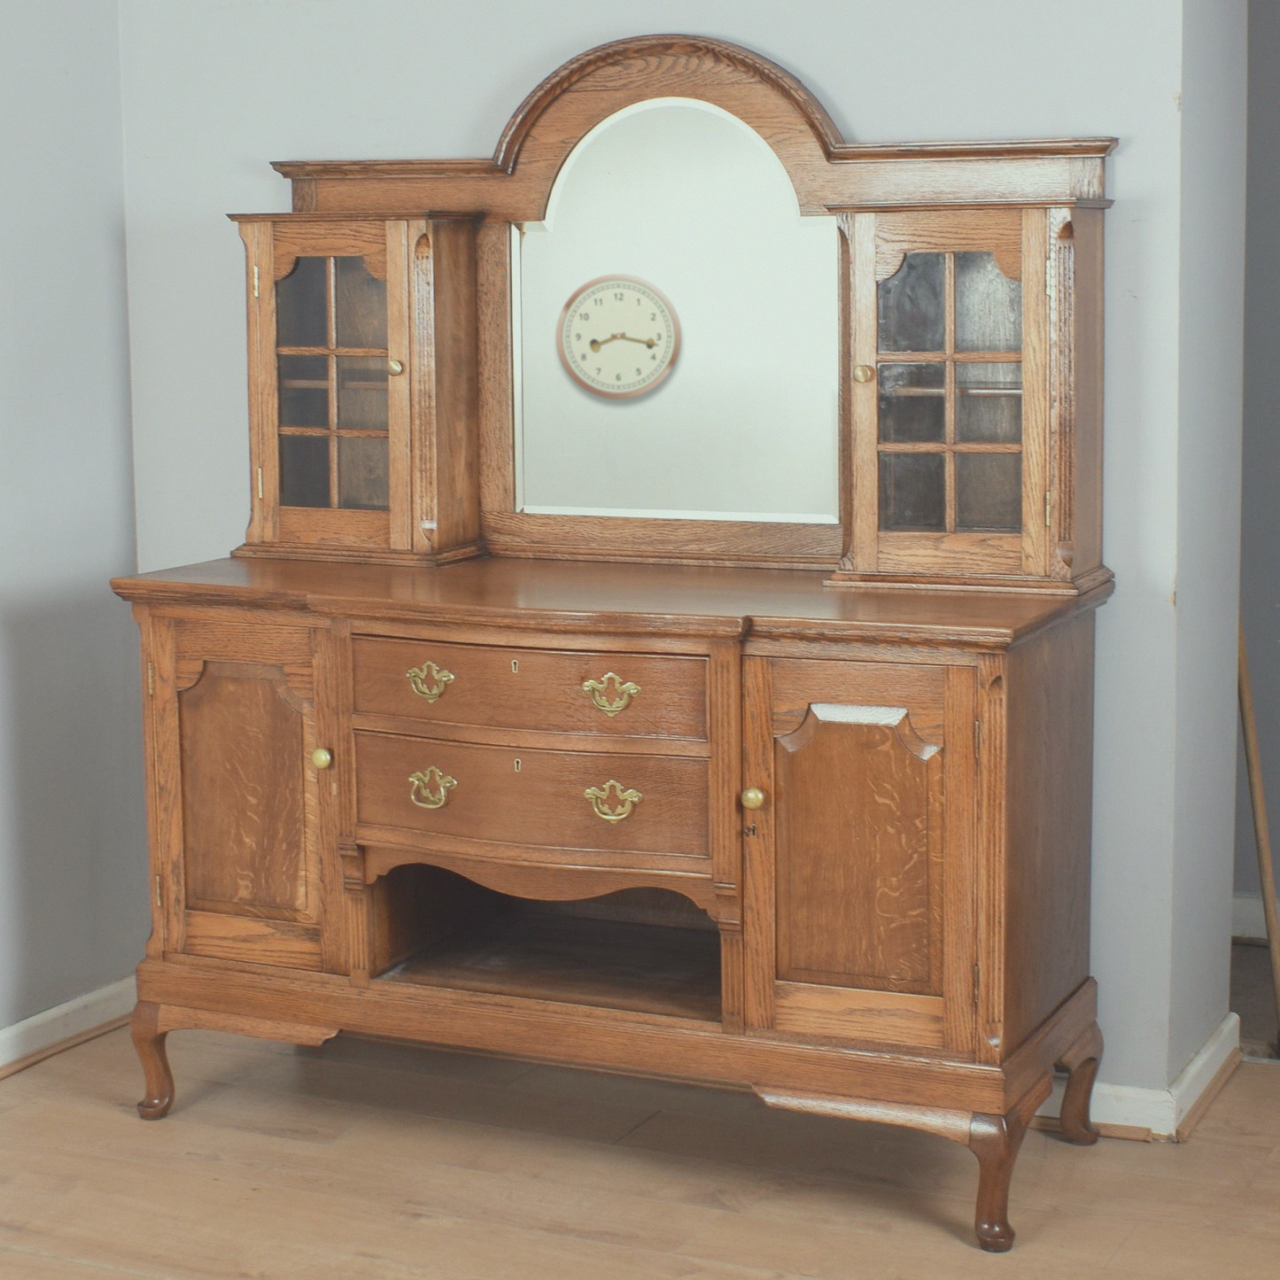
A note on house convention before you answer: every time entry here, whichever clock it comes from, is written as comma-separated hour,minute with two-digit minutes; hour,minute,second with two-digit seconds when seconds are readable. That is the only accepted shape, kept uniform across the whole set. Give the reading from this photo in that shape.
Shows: 8,17
